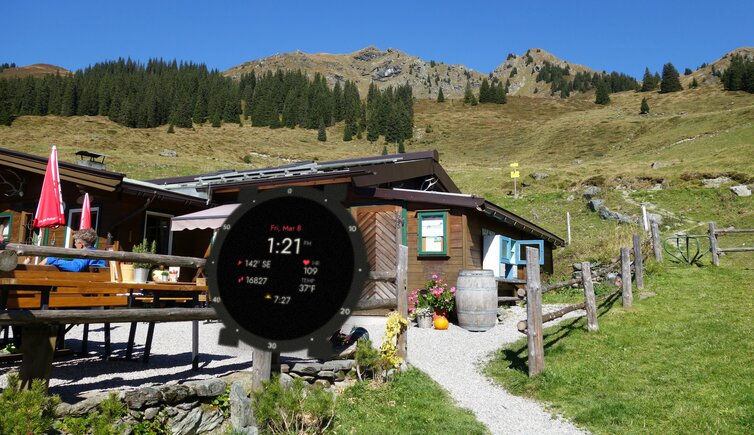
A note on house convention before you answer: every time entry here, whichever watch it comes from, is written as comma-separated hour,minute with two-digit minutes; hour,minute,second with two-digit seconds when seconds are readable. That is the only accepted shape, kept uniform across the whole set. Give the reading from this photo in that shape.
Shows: 1,21
